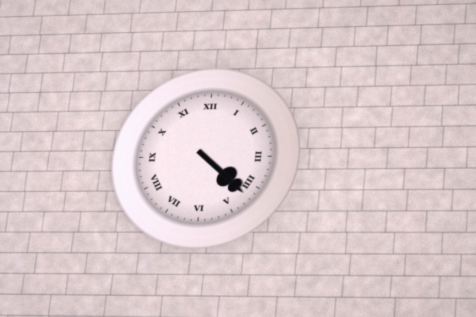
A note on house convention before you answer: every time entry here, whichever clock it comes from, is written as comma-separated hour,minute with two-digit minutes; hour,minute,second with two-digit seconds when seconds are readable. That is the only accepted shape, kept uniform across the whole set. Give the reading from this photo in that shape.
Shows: 4,22
